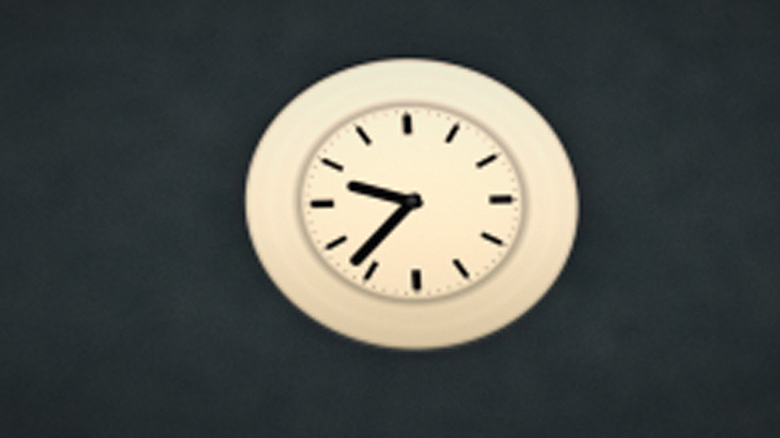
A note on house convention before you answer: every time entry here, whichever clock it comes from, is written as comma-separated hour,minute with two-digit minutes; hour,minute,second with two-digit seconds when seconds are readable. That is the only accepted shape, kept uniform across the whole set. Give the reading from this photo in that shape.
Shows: 9,37
